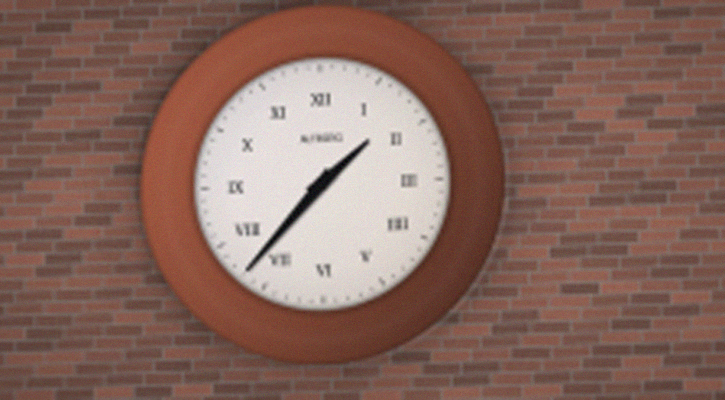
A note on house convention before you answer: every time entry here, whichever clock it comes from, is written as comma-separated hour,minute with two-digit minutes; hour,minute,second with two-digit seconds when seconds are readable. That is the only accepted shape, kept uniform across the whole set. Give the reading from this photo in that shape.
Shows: 1,37
